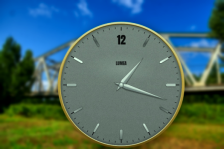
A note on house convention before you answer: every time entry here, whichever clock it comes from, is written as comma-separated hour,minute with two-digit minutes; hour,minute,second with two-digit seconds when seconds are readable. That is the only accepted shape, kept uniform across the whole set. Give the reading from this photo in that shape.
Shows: 1,18
